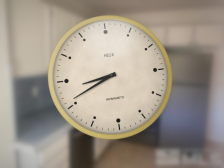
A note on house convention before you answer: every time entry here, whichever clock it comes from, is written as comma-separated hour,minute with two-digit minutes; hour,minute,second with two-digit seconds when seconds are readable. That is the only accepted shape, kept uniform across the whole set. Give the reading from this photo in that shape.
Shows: 8,41
